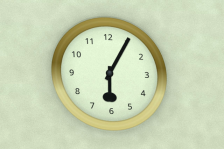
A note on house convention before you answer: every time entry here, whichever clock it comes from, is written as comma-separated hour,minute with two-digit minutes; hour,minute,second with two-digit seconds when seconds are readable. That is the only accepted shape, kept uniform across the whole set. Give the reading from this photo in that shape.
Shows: 6,05
